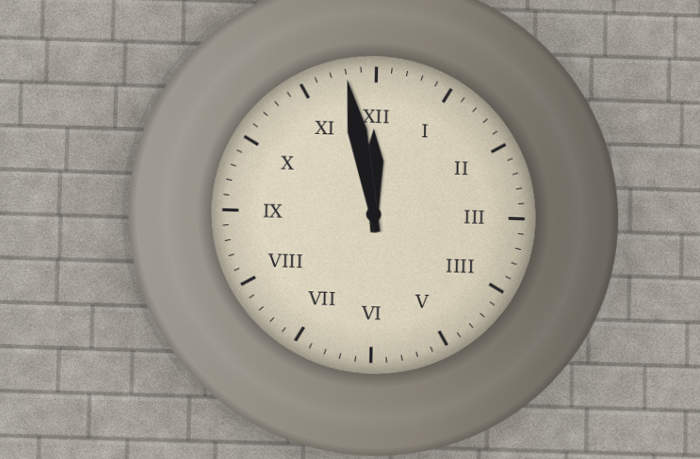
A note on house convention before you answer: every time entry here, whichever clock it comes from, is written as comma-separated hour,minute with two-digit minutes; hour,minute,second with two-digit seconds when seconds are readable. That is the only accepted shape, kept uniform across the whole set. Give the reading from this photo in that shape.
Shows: 11,58
